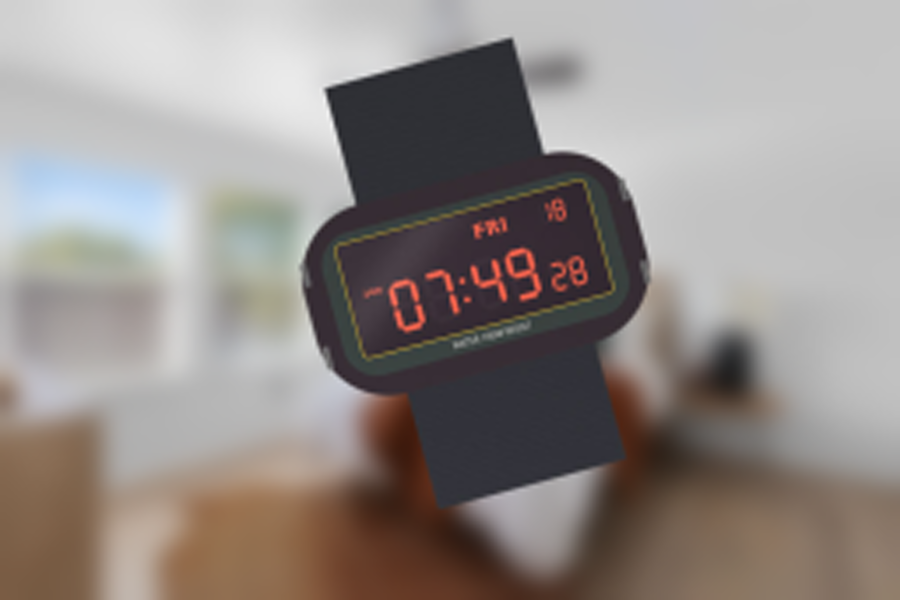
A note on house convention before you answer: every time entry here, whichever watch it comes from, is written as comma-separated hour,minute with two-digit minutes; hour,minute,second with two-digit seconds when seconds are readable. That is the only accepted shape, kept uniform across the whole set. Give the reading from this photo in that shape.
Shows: 7,49,28
